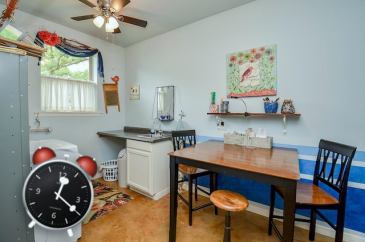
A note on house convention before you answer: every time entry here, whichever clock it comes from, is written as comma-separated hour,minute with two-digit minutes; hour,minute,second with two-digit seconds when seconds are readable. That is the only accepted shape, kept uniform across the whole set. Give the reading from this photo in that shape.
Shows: 12,20
